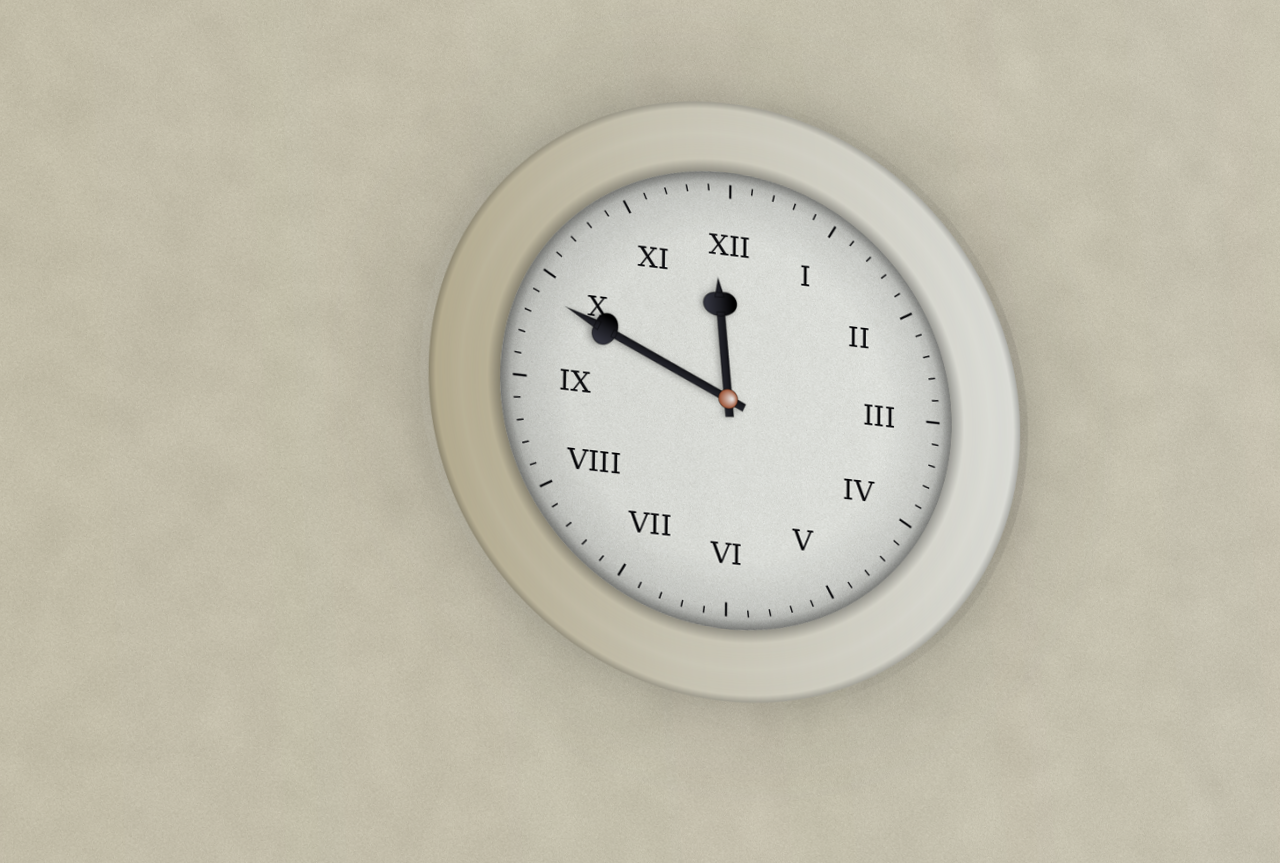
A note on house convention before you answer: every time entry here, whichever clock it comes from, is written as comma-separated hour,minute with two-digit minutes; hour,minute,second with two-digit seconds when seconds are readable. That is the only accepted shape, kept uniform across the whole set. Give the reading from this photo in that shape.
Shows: 11,49
